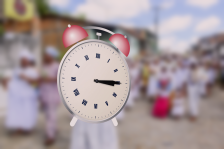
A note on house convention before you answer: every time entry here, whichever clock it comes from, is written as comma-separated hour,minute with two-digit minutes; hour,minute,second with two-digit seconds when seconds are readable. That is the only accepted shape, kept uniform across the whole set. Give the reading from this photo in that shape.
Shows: 3,15
